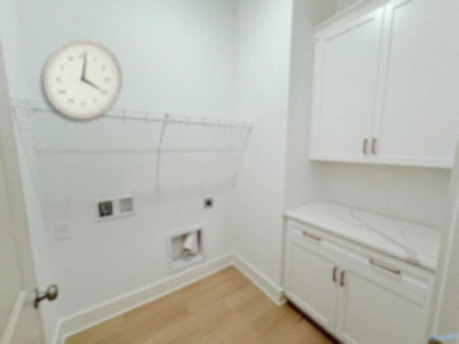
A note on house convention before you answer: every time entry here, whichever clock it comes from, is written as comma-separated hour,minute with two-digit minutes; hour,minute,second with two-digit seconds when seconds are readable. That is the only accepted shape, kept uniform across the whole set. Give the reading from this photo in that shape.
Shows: 4,01
